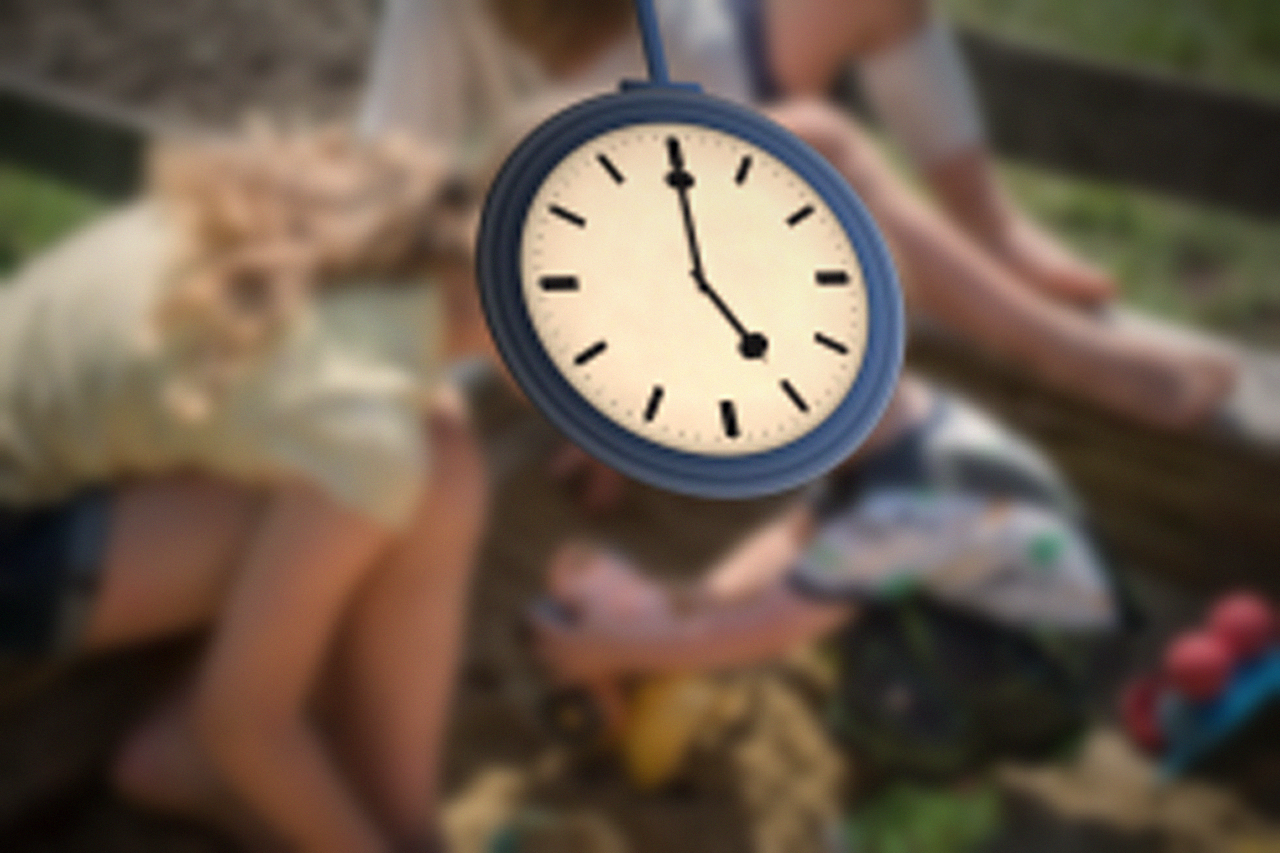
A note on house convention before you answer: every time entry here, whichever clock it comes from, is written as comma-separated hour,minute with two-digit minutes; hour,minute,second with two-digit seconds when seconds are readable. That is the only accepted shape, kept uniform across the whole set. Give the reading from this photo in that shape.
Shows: 5,00
